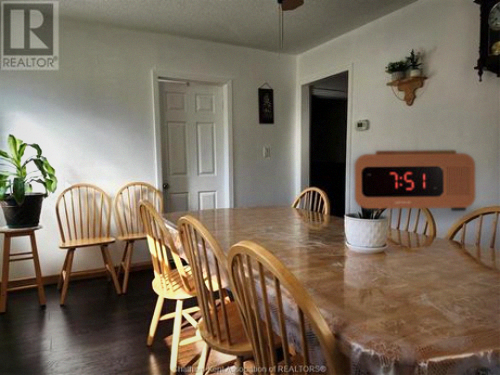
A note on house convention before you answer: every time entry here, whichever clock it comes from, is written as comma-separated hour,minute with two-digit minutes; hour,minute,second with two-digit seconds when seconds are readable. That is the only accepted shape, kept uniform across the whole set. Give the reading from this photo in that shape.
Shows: 7,51
